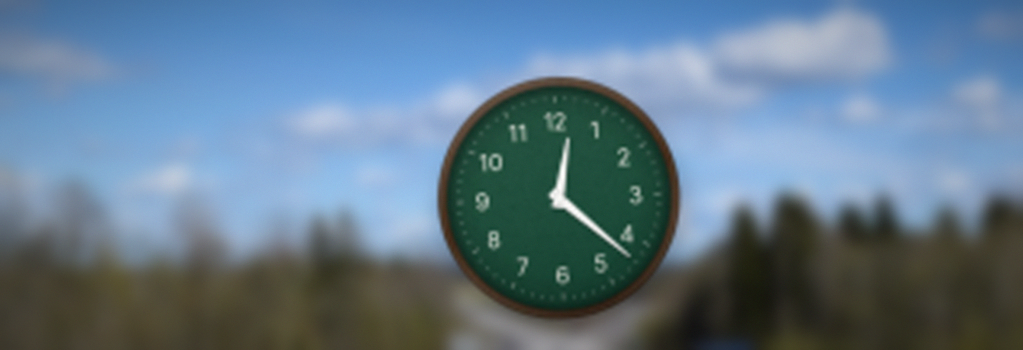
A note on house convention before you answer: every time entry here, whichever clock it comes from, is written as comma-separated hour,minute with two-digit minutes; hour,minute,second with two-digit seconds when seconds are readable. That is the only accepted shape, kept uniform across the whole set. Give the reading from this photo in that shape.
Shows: 12,22
